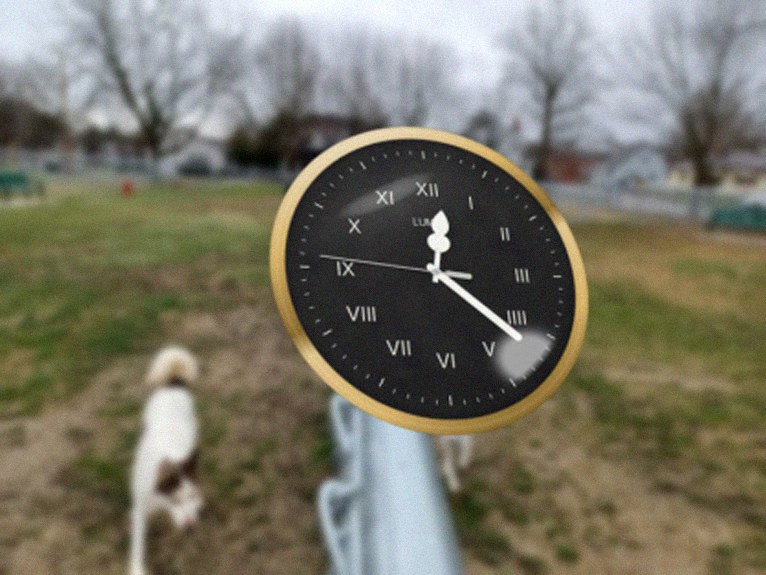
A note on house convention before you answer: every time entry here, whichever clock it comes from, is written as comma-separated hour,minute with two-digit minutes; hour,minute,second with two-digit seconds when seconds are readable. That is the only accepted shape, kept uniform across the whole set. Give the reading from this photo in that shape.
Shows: 12,21,46
